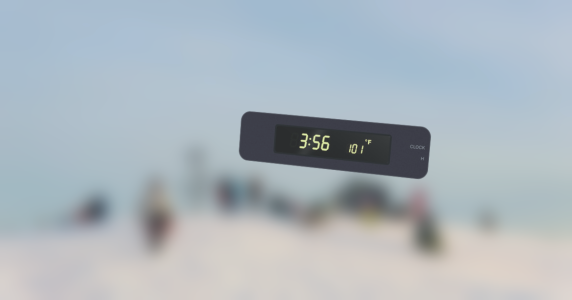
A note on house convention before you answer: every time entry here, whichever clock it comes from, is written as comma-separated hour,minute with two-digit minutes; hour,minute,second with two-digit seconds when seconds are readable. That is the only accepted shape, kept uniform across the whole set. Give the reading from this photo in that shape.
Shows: 3,56
